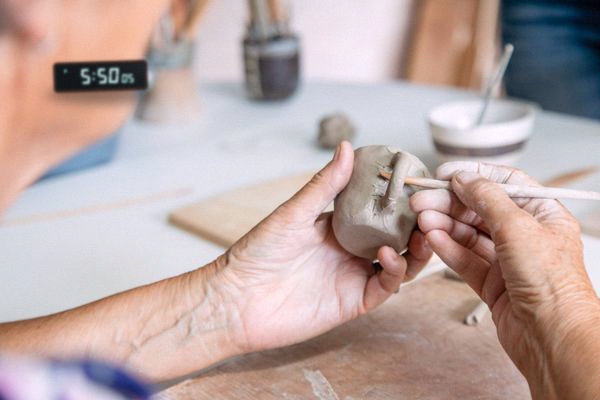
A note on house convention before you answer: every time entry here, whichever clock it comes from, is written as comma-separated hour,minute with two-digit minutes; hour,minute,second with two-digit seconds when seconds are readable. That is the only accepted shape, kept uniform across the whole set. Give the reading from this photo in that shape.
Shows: 5,50
